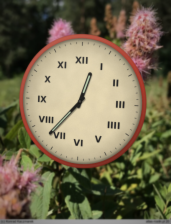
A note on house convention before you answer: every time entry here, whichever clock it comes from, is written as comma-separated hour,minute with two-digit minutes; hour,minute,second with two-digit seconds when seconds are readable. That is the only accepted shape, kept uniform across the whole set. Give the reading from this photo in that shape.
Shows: 12,37
